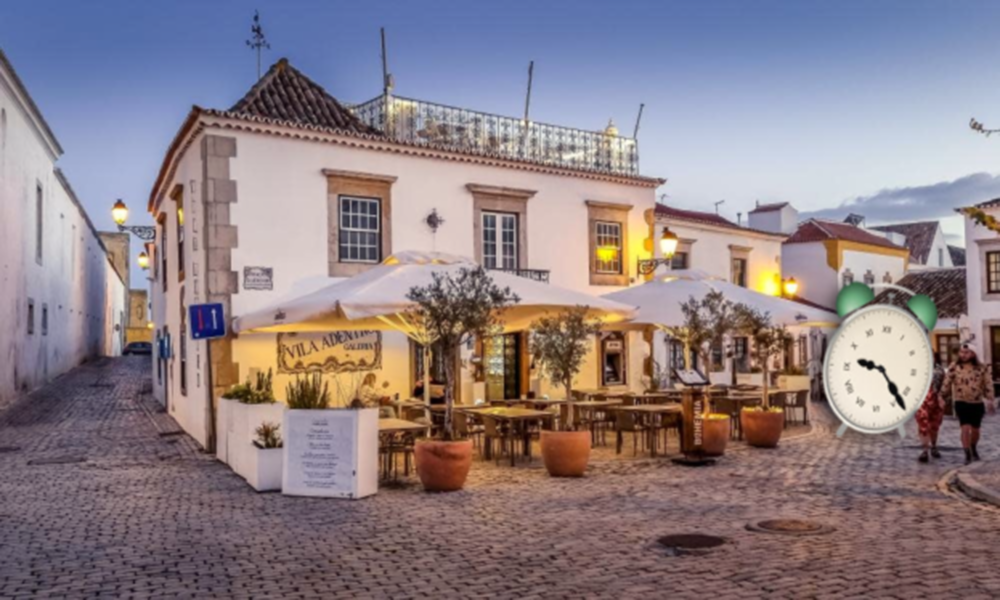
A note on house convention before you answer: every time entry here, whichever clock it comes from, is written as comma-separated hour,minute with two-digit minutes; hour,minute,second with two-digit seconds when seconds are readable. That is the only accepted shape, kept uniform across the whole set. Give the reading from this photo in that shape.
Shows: 9,23
